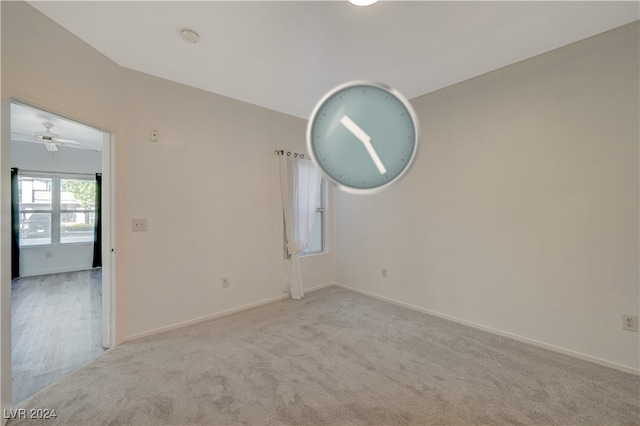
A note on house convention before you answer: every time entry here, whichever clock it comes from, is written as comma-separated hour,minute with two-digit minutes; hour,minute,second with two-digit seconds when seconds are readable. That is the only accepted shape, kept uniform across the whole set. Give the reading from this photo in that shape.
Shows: 10,25
